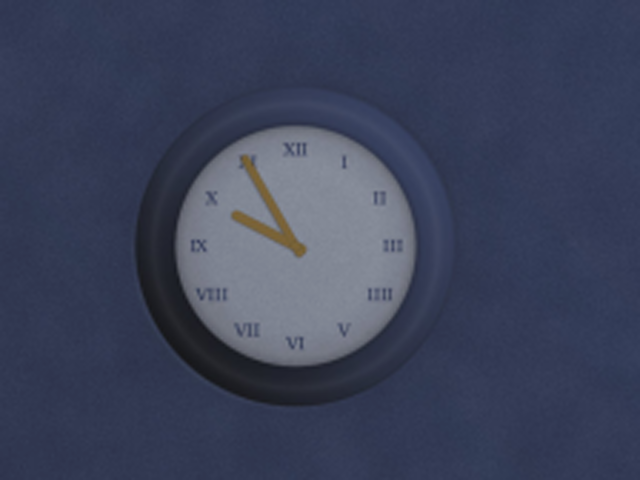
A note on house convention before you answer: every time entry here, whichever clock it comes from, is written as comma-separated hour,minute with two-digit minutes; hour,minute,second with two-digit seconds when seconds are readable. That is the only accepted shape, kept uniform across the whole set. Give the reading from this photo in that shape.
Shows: 9,55
